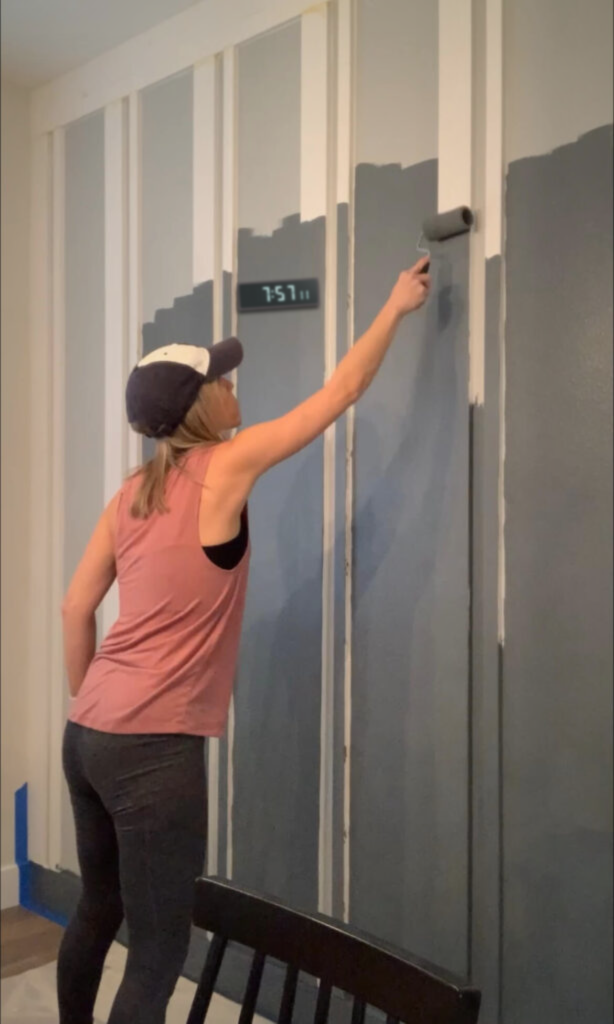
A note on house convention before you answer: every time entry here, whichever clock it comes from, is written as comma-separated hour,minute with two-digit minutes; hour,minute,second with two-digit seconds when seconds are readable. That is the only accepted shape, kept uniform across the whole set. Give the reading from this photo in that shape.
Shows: 7,57
